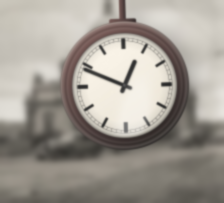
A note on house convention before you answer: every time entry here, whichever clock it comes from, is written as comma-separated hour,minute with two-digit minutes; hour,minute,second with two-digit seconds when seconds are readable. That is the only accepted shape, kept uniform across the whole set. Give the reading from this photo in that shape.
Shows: 12,49
